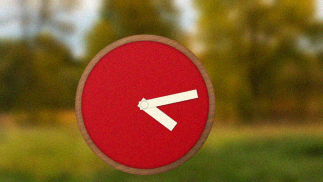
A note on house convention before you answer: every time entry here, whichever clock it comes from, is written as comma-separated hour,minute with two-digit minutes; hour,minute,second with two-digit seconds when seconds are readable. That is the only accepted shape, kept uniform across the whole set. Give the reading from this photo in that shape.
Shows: 4,13
